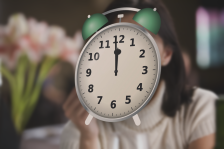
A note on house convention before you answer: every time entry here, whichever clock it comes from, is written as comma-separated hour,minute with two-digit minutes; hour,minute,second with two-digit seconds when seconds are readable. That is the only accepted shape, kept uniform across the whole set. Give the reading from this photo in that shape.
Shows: 11,59
